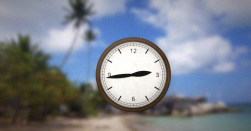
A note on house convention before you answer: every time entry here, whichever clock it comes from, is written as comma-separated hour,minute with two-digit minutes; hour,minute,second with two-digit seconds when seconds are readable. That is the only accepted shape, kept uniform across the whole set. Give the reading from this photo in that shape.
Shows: 2,44
